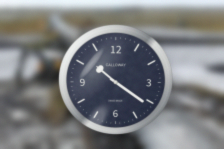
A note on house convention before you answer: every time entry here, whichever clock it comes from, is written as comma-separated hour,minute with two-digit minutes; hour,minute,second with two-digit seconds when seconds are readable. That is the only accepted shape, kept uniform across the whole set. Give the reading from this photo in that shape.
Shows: 10,21
